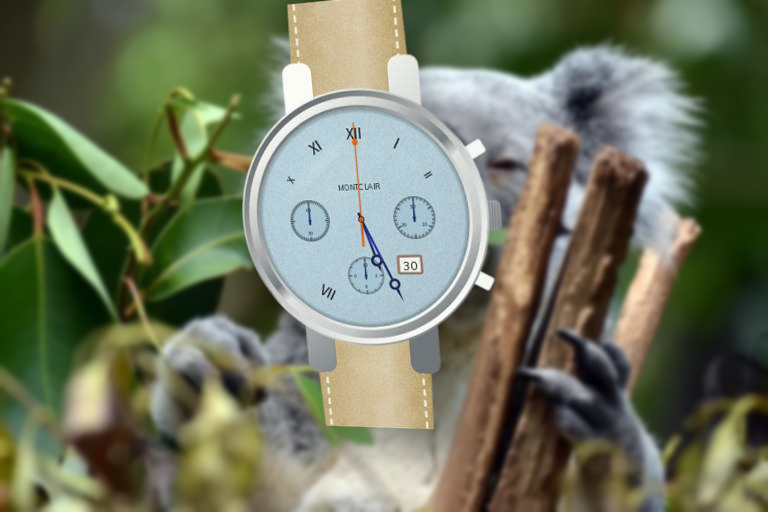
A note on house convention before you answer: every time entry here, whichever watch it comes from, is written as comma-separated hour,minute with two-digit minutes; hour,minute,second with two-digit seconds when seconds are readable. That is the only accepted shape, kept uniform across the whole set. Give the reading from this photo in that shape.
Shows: 5,26
